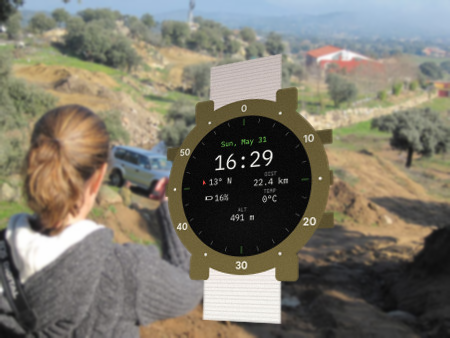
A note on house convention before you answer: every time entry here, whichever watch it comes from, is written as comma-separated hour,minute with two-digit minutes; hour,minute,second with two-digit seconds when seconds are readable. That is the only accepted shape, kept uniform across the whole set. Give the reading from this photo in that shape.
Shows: 16,29
